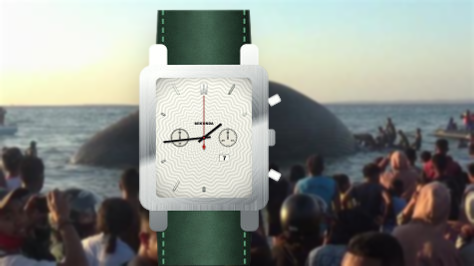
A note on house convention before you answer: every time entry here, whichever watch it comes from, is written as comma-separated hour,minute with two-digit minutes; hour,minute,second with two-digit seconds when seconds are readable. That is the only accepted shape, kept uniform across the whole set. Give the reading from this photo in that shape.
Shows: 1,44
